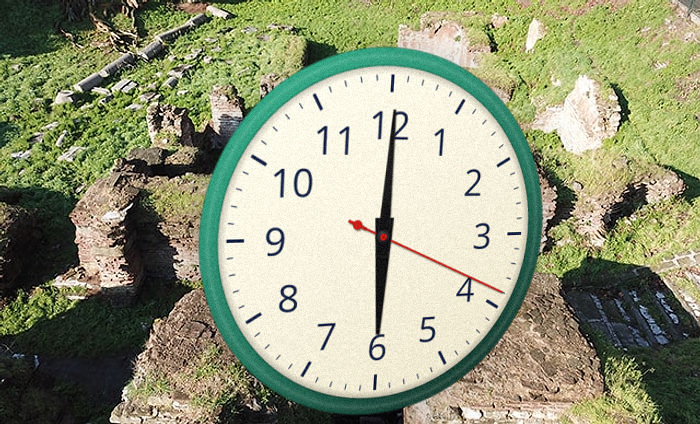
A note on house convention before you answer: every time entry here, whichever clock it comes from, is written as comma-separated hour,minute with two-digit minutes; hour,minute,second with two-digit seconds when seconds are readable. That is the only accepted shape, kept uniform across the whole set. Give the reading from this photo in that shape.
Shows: 6,00,19
